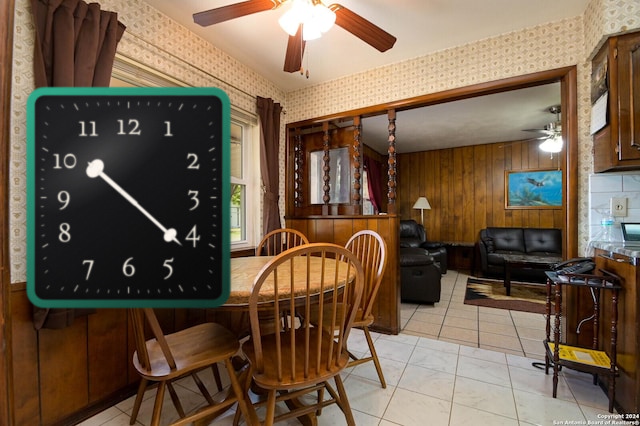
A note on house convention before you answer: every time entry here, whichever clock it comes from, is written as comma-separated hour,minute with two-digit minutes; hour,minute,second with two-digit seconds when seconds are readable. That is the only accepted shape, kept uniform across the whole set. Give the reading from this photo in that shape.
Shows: 10,22
